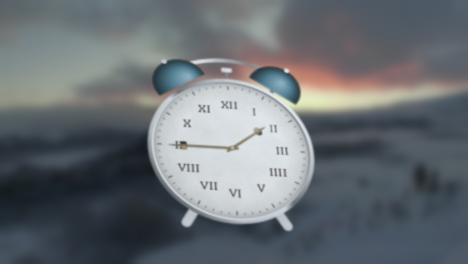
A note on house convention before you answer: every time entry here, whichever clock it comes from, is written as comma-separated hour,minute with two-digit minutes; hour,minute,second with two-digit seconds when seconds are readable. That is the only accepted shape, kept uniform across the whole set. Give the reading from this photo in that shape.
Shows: 1,45
